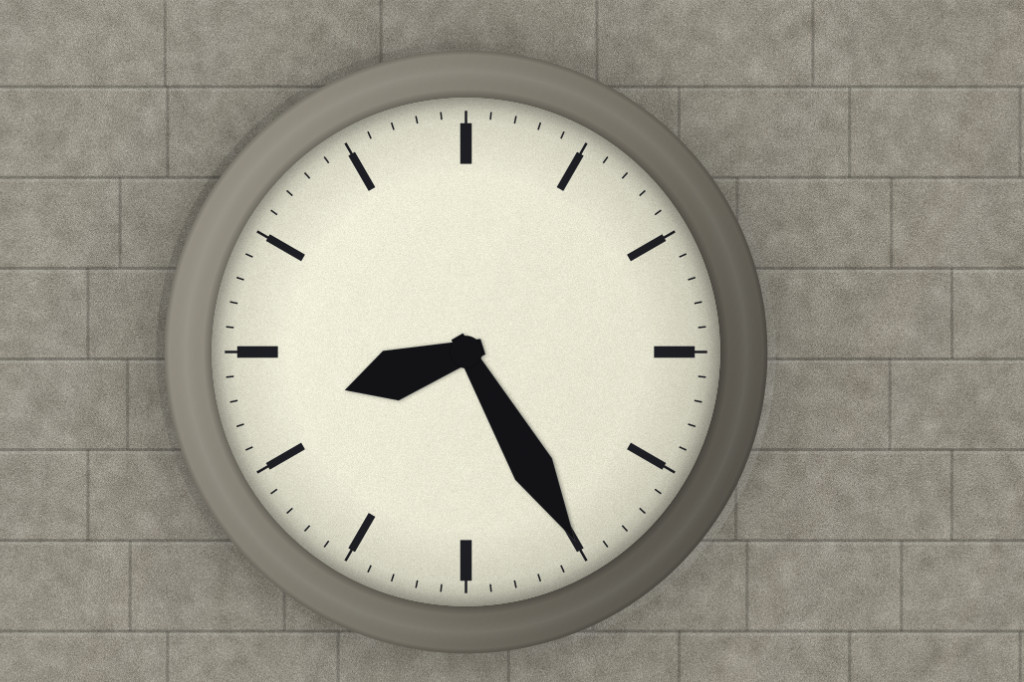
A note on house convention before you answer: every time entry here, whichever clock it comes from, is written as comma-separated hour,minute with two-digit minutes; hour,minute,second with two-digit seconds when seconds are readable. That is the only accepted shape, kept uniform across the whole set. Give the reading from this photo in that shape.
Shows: 8,25
